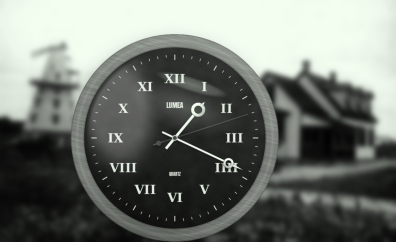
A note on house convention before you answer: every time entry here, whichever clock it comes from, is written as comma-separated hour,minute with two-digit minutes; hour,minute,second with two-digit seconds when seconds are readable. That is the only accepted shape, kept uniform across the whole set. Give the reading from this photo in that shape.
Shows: 1,19,12
